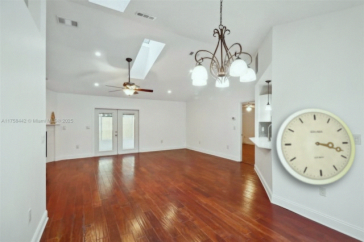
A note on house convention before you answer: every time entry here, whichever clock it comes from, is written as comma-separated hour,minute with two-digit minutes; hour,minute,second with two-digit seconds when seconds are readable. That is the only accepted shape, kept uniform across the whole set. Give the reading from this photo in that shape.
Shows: 3,18
